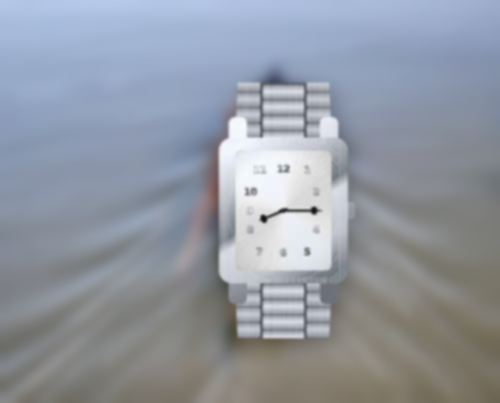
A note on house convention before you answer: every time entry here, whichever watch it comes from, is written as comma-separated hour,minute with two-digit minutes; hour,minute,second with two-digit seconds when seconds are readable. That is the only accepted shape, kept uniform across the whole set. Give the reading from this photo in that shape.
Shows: 8,15
